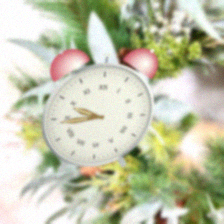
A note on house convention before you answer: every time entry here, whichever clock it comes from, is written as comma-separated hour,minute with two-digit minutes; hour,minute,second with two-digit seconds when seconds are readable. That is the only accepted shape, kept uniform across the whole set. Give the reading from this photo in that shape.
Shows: 9,44
